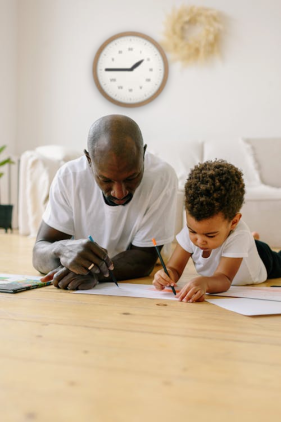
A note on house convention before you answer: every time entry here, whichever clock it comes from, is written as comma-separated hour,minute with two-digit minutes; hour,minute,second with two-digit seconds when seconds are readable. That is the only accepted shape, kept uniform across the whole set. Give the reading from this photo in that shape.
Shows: 1,45
